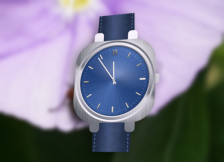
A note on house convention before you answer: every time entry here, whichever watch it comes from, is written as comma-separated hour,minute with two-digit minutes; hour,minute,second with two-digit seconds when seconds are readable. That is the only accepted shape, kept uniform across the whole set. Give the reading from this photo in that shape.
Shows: 11,54
